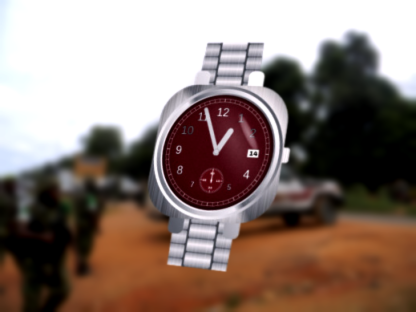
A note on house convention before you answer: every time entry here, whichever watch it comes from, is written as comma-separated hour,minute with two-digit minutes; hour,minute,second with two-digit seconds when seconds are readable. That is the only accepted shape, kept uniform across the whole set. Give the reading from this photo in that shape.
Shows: 12,56
